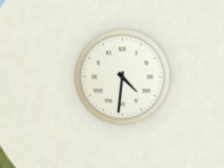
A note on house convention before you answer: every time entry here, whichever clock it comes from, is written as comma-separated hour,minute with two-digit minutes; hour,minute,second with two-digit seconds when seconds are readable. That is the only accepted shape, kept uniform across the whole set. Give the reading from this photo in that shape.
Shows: 4,31
